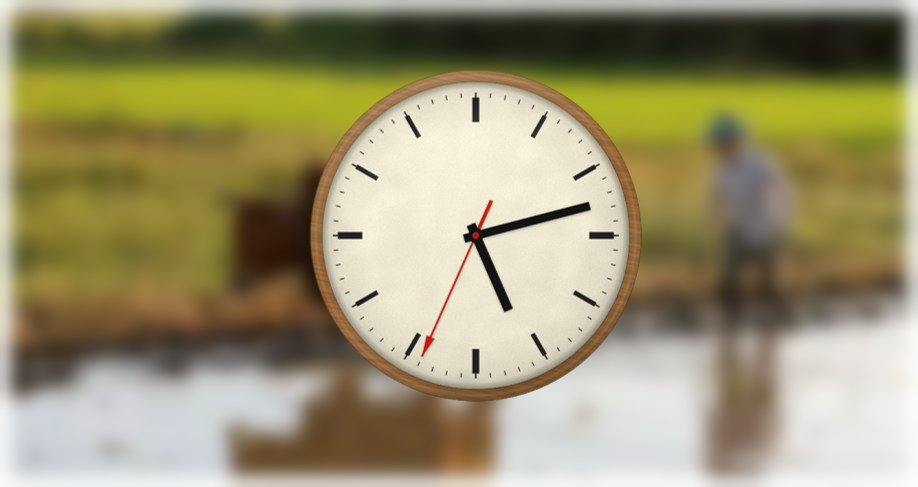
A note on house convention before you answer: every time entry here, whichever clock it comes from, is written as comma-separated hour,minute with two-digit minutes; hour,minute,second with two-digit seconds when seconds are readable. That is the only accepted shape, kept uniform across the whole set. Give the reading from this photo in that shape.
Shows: 5,12,34
